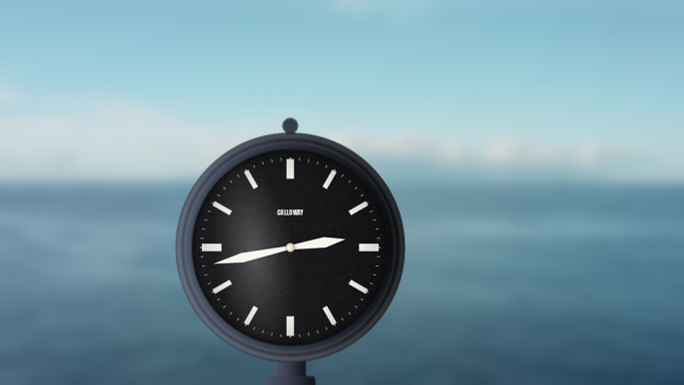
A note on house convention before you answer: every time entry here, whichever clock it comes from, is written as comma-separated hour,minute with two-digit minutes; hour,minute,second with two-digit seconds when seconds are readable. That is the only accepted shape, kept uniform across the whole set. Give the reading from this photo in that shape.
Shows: 2,43
